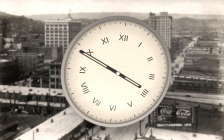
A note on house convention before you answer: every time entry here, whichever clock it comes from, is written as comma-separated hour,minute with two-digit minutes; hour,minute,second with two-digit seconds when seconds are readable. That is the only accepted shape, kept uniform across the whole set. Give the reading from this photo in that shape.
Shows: 3,49
